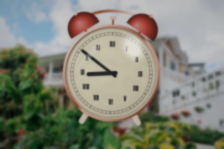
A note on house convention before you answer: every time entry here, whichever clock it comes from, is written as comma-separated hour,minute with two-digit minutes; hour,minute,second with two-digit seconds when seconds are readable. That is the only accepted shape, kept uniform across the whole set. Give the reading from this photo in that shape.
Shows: 8,51
